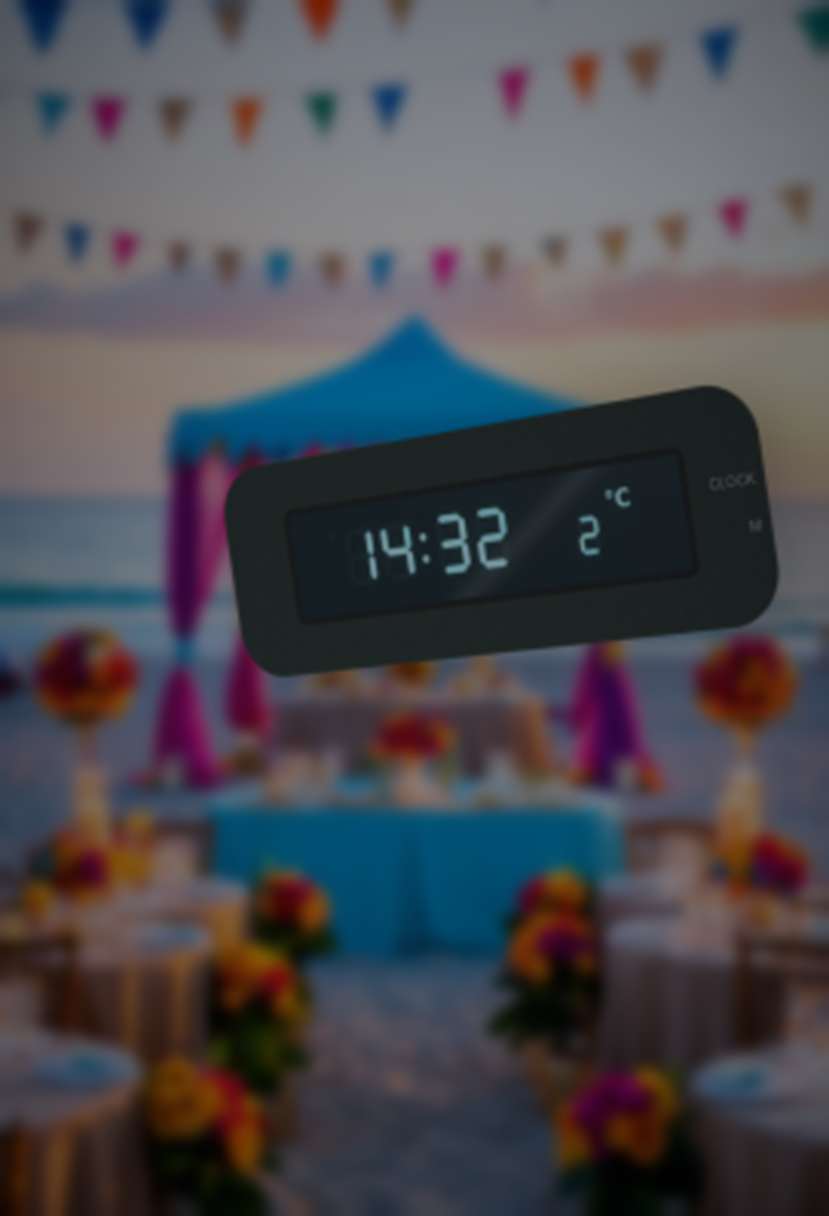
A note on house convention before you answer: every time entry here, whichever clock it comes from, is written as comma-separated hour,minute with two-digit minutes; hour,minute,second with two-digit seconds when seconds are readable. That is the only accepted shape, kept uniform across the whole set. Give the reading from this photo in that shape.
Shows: 14,32
